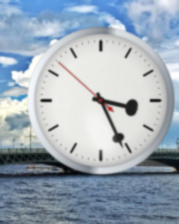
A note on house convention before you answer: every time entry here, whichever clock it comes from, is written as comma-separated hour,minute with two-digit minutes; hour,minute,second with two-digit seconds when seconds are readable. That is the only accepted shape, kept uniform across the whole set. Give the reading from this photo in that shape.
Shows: 3,25,52
